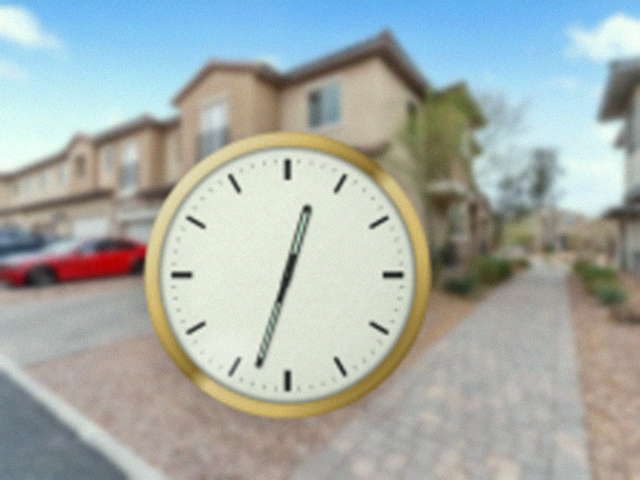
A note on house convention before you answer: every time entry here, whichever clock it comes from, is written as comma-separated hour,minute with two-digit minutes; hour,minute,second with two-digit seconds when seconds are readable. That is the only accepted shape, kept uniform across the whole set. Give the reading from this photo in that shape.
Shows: 12,33
